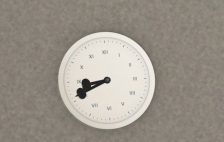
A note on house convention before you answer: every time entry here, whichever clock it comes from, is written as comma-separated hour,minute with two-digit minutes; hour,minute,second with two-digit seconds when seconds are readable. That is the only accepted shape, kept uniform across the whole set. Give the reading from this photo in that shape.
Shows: 8,41
